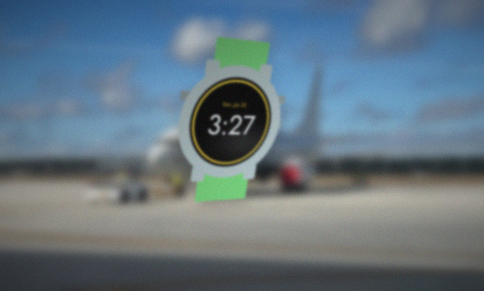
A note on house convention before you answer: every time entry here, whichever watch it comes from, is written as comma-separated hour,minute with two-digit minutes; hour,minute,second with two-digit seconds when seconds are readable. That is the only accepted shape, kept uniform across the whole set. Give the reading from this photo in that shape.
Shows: 3,27
